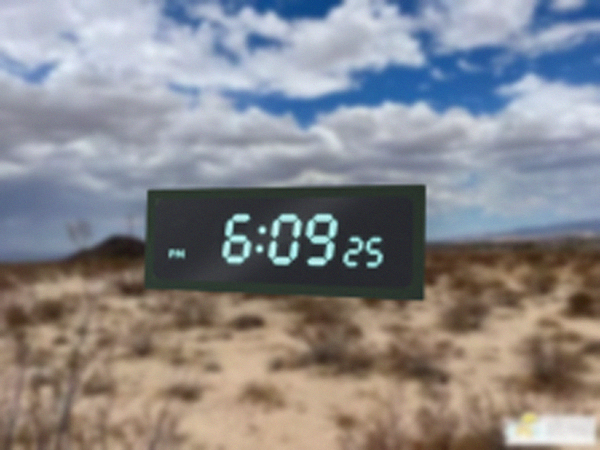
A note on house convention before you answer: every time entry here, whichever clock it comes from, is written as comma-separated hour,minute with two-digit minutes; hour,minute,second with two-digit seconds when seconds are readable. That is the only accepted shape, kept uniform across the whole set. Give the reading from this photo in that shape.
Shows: 6,09,25
